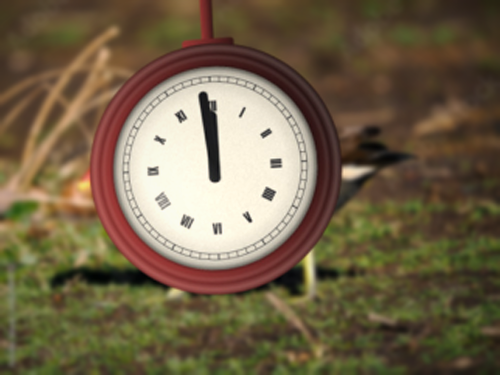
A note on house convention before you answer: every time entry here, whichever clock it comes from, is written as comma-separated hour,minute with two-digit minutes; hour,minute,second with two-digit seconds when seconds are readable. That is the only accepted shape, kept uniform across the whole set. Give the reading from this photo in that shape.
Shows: 11,59
